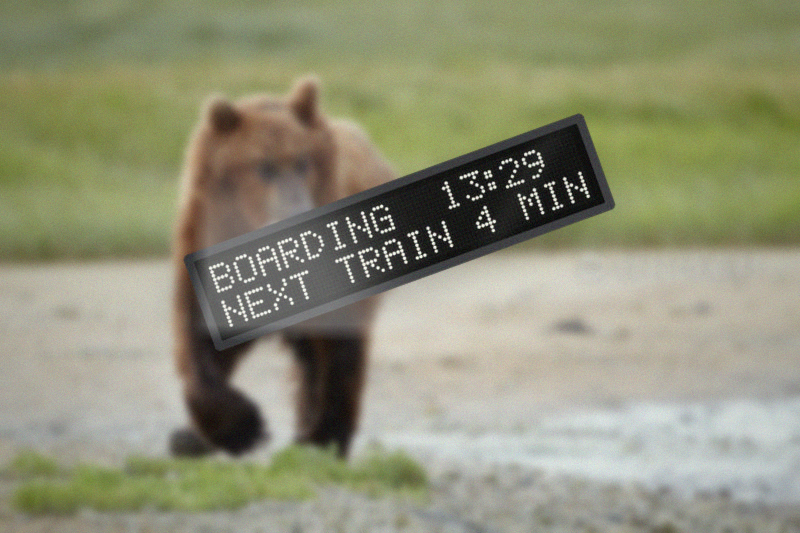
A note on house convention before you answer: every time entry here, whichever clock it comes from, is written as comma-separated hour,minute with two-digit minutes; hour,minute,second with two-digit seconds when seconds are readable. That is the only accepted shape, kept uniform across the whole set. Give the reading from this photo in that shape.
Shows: 13,29
